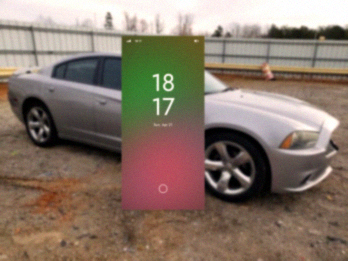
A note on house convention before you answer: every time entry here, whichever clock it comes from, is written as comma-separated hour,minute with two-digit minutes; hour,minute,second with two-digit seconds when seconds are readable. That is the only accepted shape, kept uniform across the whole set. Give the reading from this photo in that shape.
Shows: 18,17
